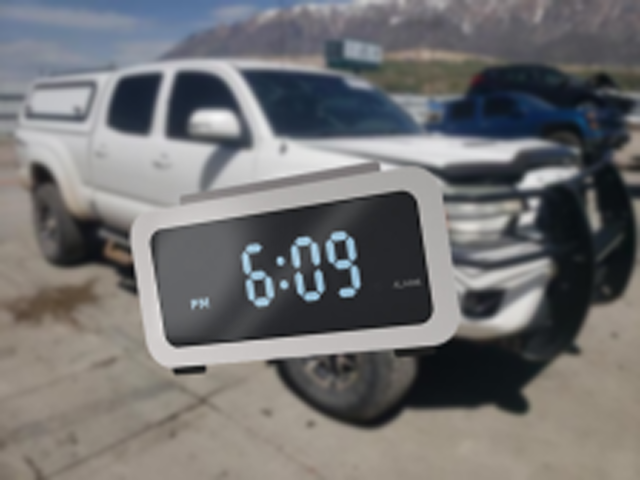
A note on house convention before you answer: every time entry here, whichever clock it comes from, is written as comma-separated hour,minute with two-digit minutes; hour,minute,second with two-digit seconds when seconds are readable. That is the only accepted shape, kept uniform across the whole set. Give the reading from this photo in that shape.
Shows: 6,09
